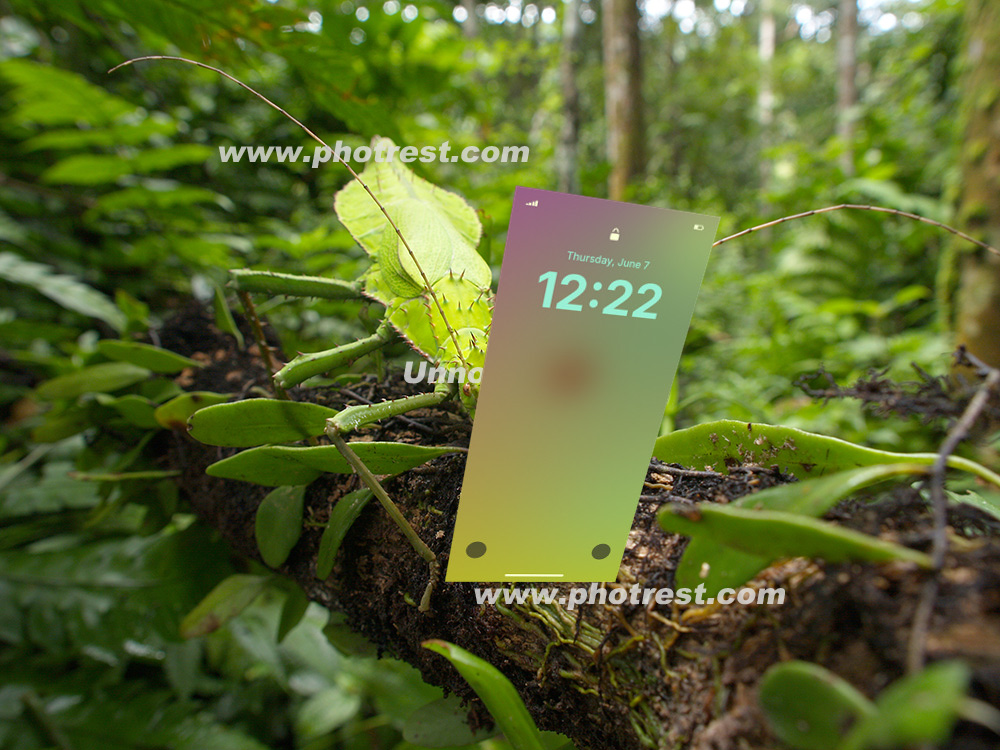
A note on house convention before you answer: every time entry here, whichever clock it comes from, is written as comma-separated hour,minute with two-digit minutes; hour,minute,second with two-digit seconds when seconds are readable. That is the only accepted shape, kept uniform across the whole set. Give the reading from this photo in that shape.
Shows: 12,22
